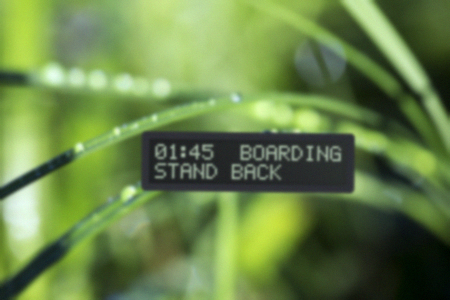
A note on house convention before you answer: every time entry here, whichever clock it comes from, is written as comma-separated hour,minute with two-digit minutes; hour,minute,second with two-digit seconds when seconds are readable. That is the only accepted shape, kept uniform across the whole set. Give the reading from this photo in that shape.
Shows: 1,45
